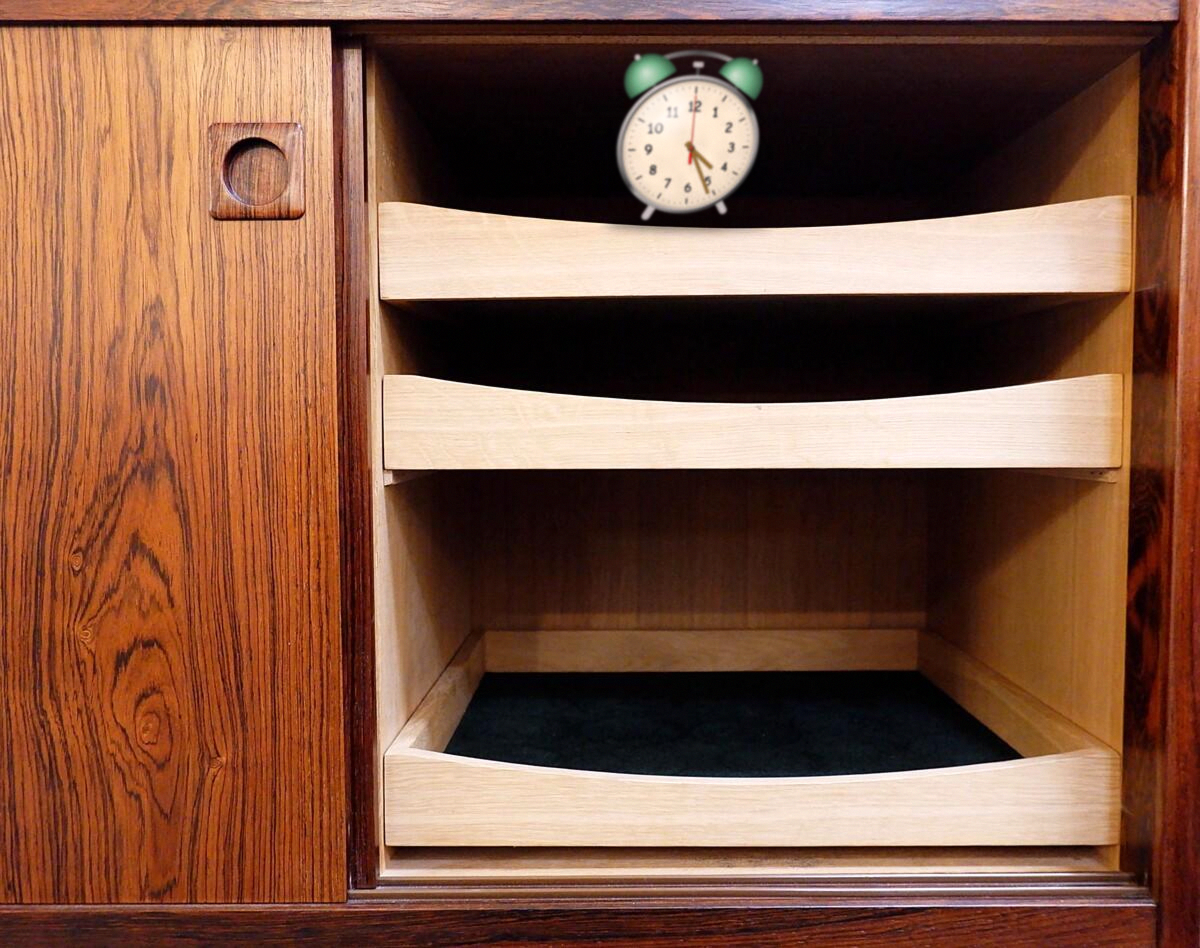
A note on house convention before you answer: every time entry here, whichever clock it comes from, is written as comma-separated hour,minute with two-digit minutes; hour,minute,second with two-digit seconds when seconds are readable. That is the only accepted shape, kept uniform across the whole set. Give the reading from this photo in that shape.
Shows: 4,26,00
